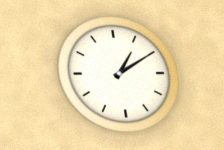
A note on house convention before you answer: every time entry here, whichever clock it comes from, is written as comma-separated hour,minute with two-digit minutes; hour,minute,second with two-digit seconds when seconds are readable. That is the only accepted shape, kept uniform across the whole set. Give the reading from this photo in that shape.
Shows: 1,10
